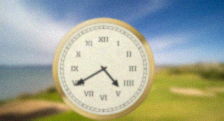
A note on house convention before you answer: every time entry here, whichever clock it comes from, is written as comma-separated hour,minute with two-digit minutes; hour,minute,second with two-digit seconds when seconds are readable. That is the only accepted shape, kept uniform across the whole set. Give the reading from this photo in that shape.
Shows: 4,40
